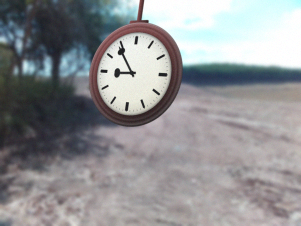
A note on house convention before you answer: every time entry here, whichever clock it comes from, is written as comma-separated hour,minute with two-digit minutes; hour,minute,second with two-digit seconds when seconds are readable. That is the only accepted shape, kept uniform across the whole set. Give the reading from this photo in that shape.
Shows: 8,54
